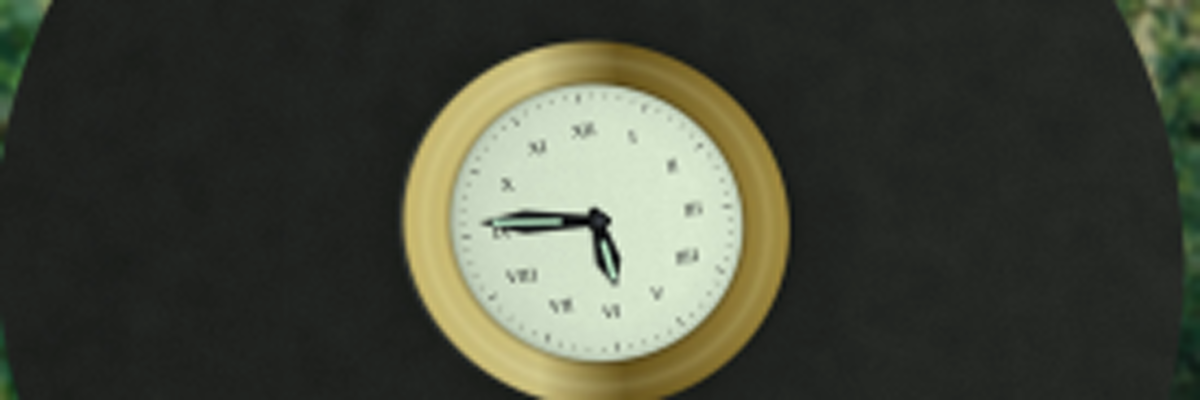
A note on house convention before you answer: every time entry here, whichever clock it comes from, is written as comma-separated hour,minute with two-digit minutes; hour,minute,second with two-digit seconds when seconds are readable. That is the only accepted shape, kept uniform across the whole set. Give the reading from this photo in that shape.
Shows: 5,46
